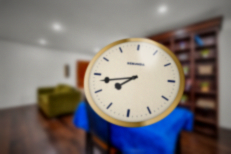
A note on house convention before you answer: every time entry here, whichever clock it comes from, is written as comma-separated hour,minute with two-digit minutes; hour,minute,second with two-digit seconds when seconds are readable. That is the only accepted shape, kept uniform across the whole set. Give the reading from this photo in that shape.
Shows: 7,43
